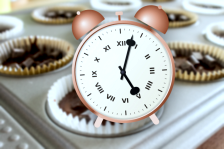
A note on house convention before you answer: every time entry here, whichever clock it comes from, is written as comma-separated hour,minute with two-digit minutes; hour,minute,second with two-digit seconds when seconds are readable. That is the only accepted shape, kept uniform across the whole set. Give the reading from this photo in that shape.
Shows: 5,03
